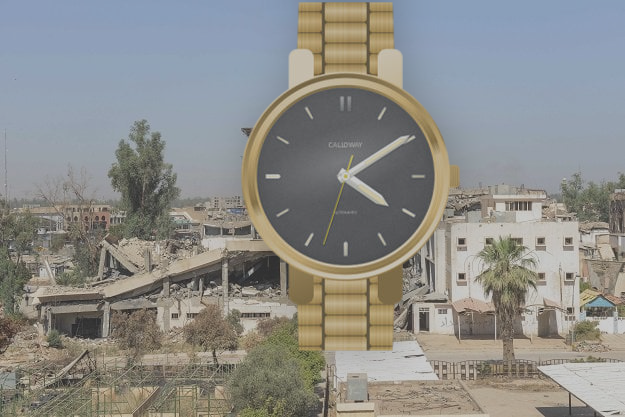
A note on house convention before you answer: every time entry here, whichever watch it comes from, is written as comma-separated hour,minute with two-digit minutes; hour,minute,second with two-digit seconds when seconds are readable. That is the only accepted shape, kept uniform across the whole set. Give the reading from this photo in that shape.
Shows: 4,09,33
